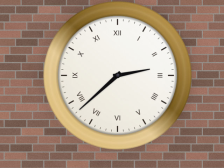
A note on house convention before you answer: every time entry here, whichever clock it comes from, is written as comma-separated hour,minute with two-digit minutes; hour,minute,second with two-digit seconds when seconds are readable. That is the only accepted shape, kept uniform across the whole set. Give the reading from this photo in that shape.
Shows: 2,38
